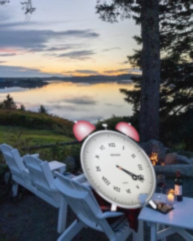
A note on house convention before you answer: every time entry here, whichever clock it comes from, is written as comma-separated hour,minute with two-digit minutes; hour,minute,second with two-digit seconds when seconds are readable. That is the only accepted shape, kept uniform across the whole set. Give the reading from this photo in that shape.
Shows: 4,20
